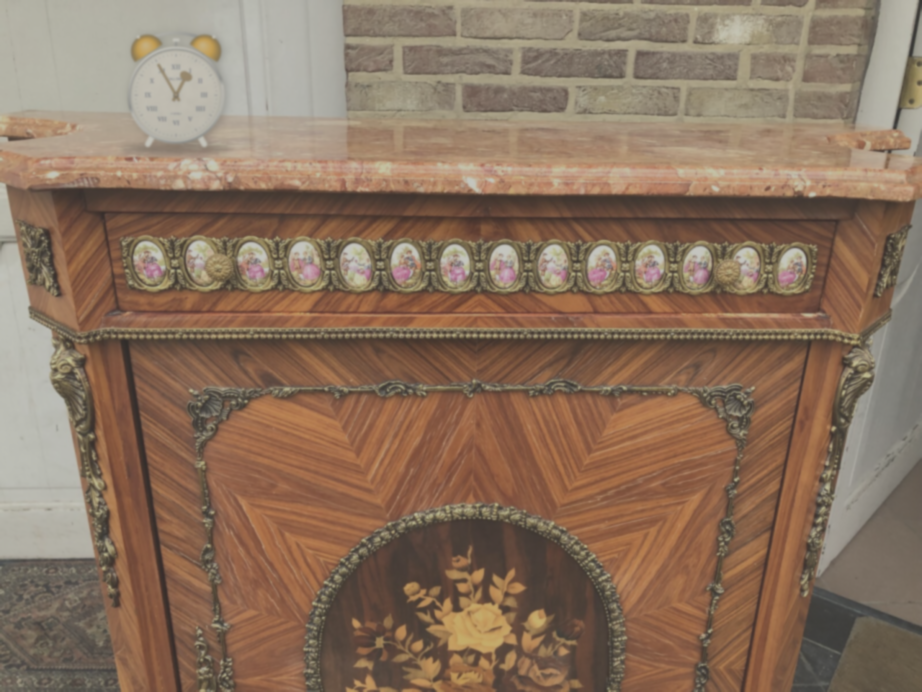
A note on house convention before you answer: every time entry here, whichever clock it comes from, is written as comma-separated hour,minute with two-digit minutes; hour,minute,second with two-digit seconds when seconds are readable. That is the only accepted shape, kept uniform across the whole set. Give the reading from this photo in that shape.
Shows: 12,55
